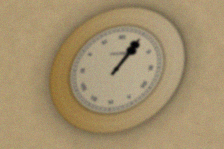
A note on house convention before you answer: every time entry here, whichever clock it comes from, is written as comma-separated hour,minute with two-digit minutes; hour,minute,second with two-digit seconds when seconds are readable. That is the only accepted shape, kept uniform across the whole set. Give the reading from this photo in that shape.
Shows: 1,05
